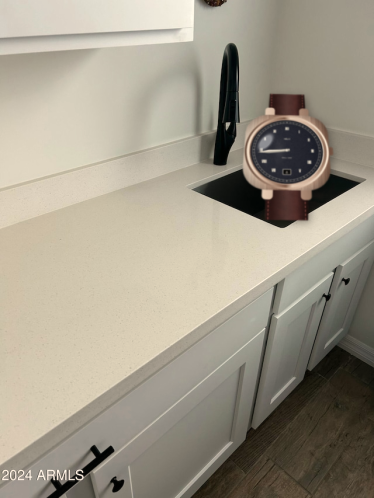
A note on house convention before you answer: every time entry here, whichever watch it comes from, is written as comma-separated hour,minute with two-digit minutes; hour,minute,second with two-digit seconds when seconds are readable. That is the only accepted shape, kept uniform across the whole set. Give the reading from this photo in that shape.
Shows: 8,44
